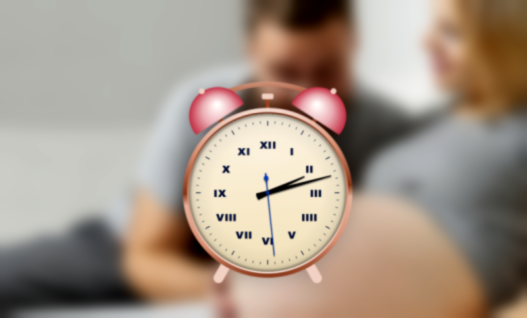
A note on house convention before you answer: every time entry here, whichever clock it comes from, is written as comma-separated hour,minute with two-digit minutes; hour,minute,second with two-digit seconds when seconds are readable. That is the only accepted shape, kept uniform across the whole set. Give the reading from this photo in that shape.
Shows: 2,12,29
